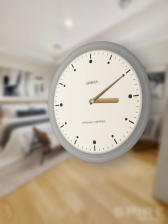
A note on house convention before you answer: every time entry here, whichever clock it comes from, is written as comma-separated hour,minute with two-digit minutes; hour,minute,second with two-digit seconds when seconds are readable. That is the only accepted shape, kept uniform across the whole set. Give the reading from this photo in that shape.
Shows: 3,10
